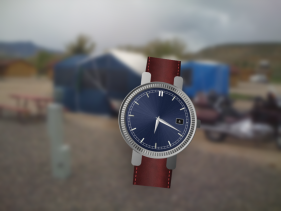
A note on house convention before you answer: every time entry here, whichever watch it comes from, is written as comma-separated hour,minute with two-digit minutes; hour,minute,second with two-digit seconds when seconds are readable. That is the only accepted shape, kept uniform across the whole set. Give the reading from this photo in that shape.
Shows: 6,19
